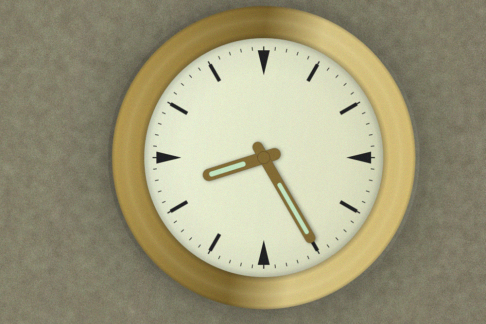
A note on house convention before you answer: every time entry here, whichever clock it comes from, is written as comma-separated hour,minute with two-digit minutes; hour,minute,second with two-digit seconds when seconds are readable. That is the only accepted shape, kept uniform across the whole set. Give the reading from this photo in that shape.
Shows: 8,25
